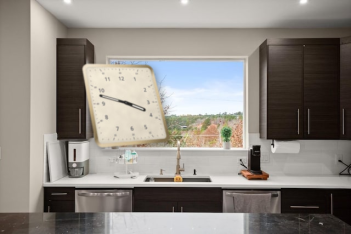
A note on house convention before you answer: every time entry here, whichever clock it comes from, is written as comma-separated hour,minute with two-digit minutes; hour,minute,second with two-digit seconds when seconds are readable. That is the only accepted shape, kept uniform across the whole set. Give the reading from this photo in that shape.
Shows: 3,48
